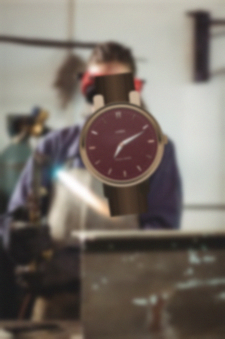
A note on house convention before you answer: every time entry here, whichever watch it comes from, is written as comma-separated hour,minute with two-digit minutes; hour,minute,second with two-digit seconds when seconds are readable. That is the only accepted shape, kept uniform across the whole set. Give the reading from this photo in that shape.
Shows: 7,11
